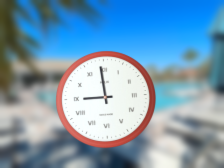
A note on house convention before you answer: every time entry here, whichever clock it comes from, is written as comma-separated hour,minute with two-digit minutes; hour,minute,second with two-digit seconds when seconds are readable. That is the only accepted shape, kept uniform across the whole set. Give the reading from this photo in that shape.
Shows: 8,59
